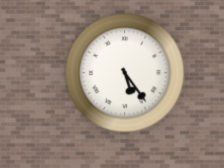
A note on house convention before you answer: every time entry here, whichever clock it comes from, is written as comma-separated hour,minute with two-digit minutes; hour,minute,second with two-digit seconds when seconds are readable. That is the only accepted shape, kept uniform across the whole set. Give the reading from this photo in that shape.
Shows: 5,24
